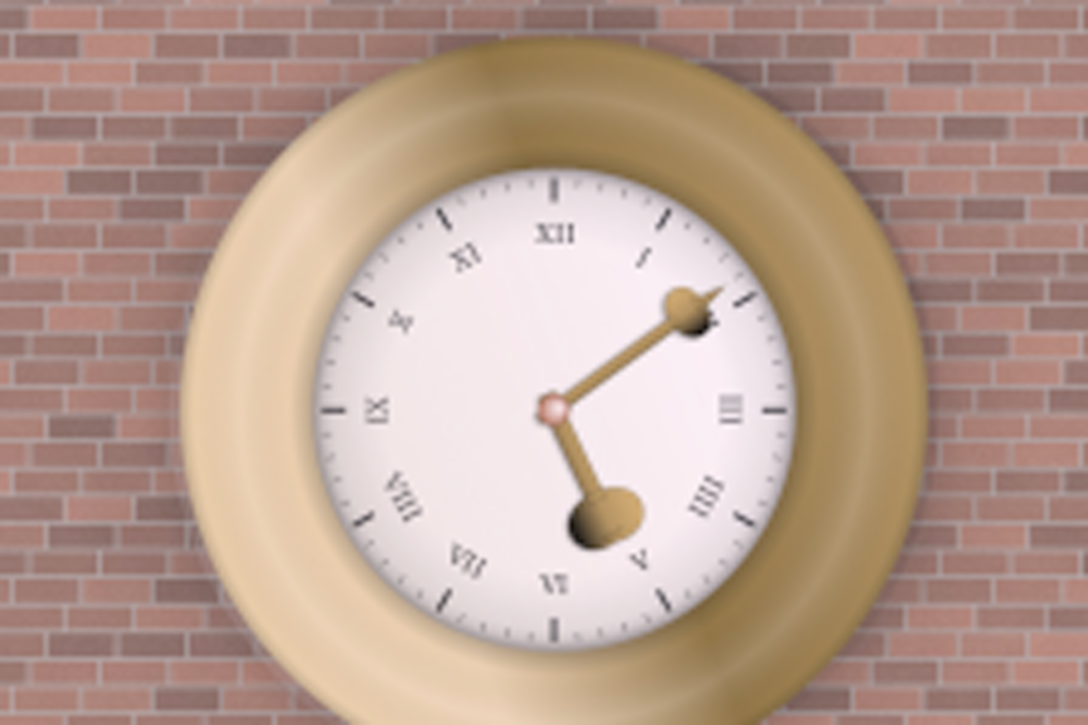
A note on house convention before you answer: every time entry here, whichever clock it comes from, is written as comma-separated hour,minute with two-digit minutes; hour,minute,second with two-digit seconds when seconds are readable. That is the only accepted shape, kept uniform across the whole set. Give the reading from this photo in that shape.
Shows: 5,09
